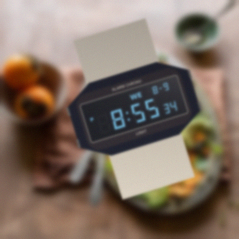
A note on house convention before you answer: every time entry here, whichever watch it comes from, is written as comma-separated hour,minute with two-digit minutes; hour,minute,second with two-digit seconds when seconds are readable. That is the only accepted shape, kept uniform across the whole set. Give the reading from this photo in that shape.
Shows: 8,55
